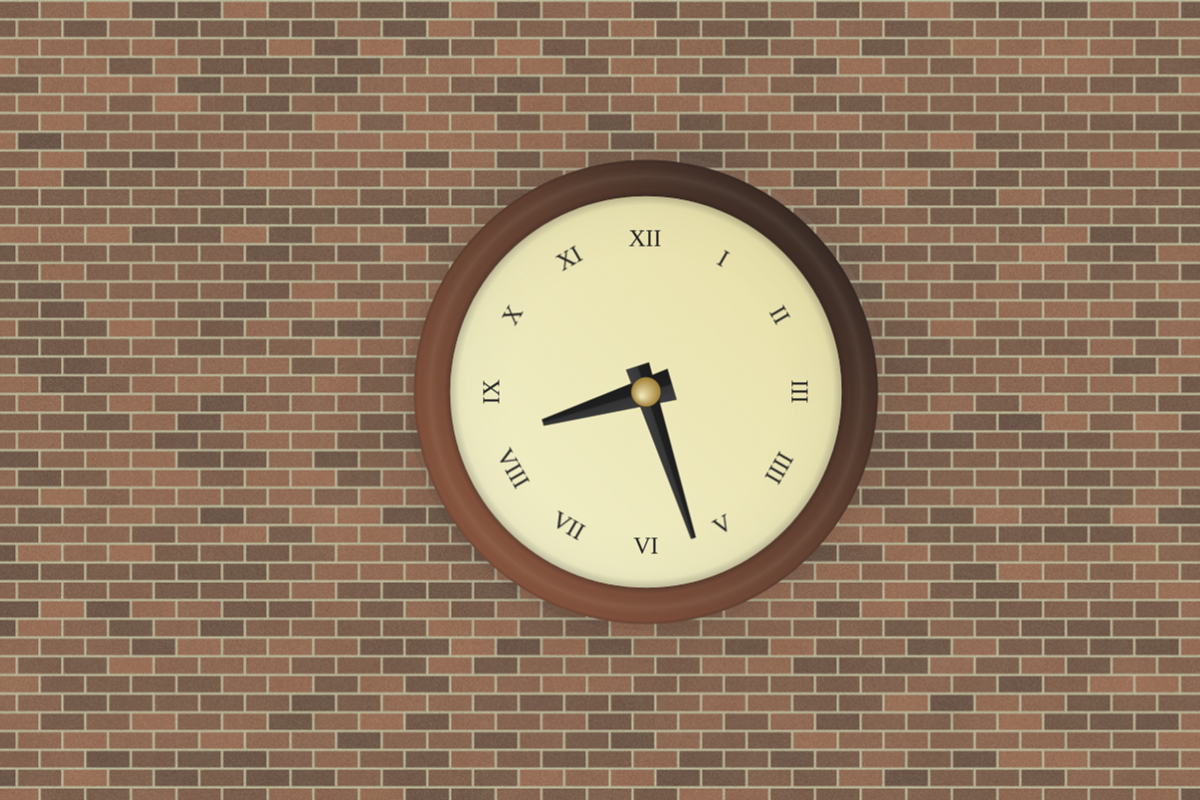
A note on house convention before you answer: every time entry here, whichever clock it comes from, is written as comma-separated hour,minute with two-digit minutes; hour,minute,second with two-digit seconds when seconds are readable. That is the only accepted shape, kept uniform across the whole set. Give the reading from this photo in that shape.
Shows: 8,27
